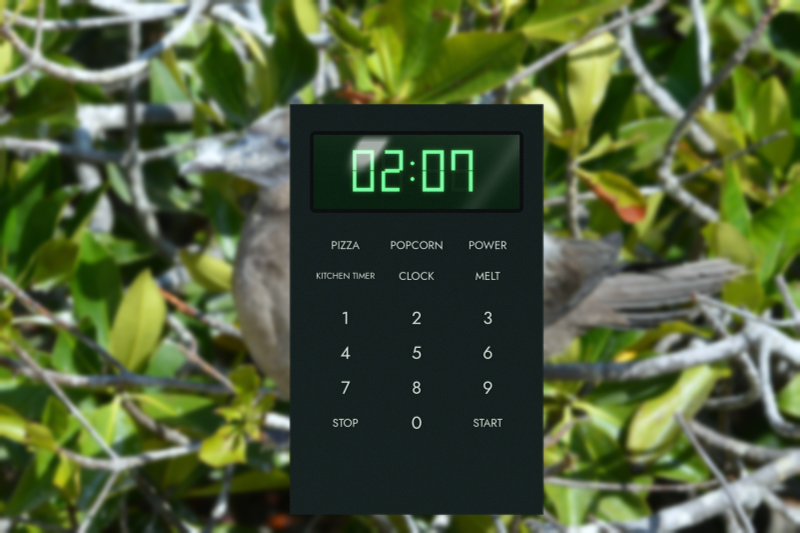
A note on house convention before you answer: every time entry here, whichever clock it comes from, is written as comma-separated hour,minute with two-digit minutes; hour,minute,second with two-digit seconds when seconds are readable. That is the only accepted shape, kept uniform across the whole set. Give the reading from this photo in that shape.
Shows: 2,07
